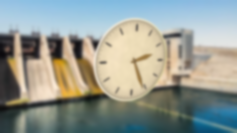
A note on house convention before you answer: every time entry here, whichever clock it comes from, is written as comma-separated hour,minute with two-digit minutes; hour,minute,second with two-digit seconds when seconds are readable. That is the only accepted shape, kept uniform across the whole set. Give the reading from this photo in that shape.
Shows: 2,26
